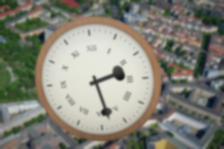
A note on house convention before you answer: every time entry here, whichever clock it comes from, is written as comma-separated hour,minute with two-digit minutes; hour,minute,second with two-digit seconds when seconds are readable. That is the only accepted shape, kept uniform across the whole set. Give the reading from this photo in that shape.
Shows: 2,28
